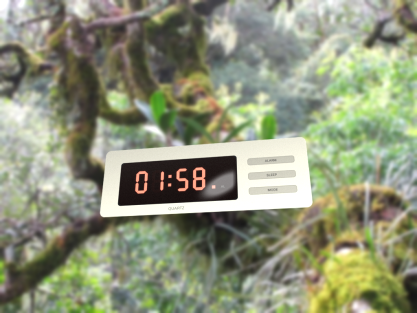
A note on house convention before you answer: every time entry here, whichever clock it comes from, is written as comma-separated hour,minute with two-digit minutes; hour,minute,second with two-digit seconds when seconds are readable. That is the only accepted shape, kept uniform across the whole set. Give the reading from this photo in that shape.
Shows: 1,58
